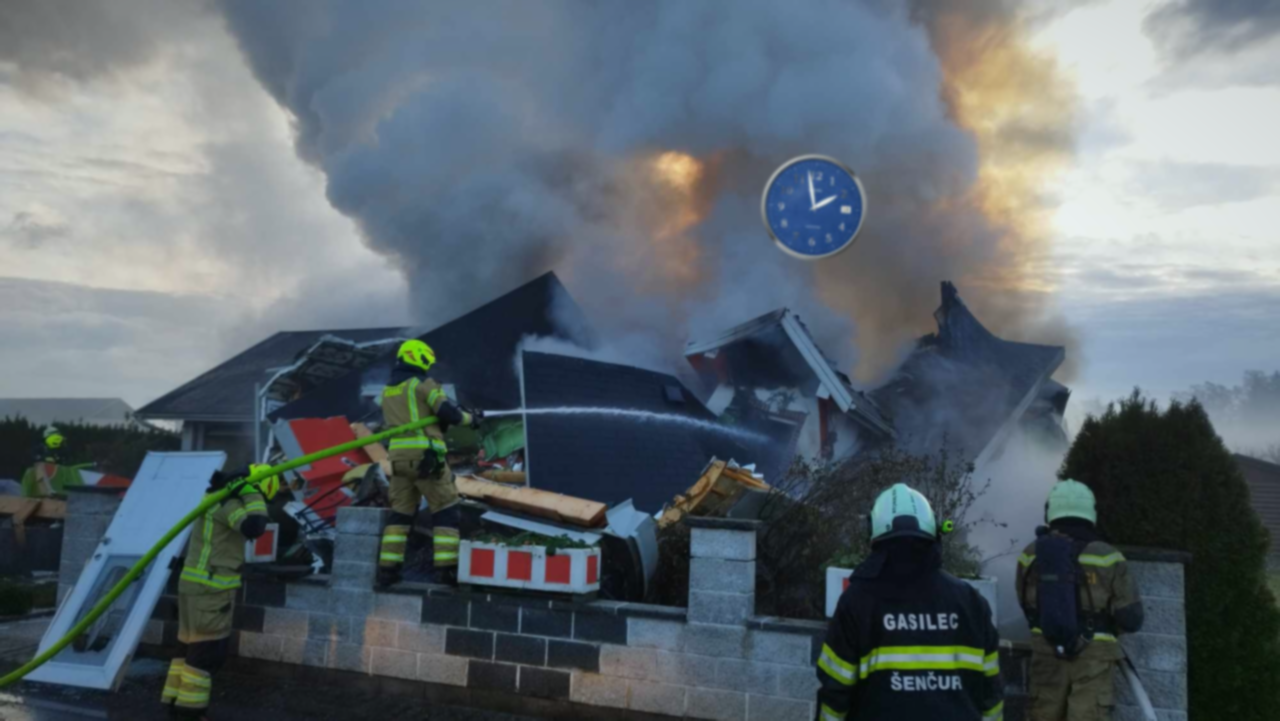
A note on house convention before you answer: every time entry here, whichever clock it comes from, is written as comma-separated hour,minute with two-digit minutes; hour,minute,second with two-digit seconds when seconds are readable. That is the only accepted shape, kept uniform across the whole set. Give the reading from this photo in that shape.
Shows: 1,58
